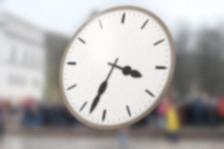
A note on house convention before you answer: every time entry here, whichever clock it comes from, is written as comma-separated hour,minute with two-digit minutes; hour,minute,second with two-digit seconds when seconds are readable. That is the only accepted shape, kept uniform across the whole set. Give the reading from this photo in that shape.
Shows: 3,33
